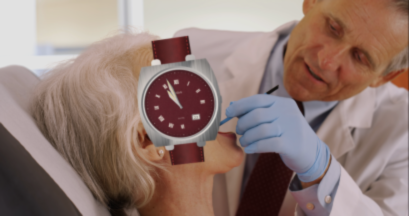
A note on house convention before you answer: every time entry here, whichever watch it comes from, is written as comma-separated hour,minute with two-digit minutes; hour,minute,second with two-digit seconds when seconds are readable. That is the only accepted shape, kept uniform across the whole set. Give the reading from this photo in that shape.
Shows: 10,57
